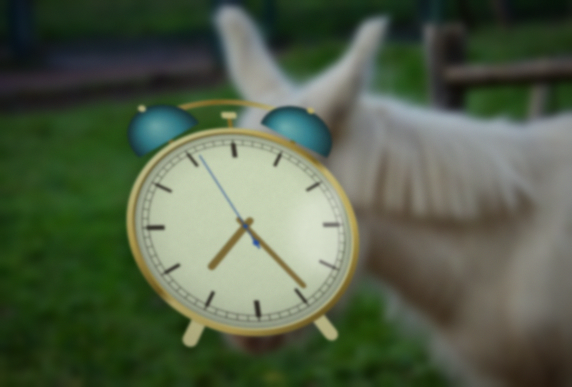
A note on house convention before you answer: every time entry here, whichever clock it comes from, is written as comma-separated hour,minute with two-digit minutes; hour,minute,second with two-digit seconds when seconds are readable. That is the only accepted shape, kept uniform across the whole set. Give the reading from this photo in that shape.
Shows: 7,23,56
